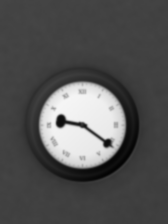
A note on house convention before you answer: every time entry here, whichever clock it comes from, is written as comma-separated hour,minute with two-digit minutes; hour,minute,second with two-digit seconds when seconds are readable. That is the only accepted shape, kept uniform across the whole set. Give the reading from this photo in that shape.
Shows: 9,21
